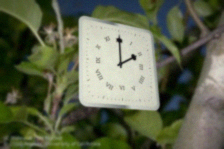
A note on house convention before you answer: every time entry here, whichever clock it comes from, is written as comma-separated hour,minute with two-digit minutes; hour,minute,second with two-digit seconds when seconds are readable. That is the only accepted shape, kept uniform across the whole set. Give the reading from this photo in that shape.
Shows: 2,00
